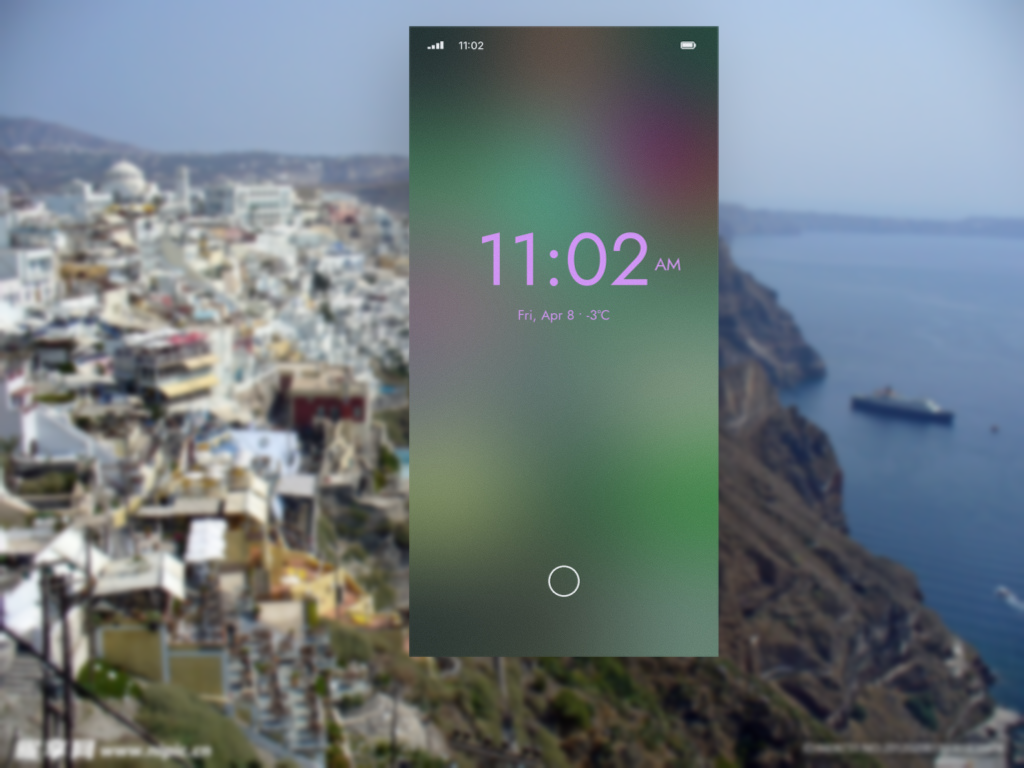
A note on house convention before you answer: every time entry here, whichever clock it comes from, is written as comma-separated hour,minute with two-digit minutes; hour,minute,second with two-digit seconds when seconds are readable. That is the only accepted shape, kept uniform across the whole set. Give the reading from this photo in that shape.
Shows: 11,02
